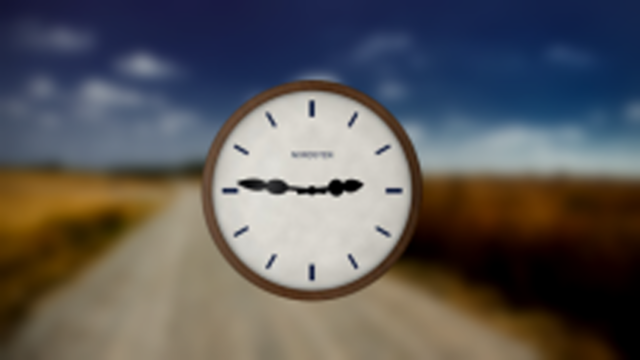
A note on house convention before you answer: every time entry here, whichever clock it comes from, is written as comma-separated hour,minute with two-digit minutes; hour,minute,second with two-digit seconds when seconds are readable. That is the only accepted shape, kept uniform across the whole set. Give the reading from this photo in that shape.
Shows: 2,46
